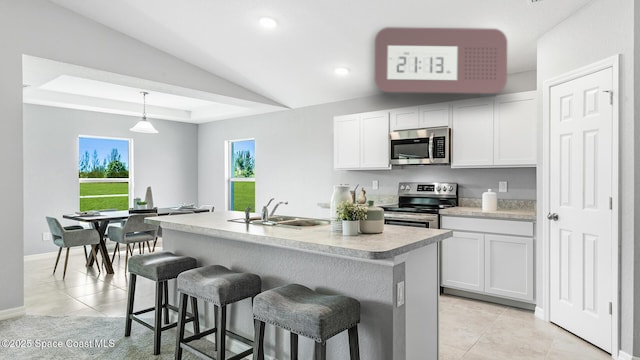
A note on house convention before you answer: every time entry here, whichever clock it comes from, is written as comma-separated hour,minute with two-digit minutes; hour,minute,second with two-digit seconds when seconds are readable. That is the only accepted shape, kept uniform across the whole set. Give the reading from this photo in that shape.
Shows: 21,13
